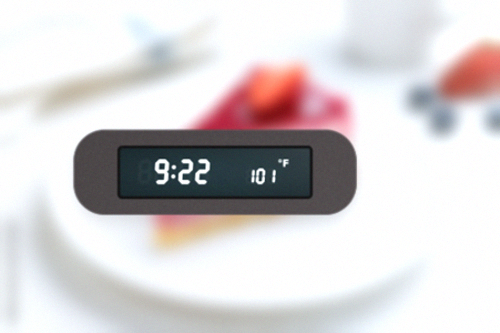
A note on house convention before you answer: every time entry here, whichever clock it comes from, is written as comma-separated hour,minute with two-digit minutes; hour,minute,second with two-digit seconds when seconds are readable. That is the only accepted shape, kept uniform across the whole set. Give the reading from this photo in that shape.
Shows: 9,22
